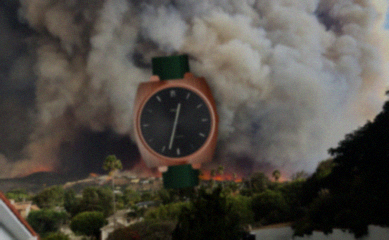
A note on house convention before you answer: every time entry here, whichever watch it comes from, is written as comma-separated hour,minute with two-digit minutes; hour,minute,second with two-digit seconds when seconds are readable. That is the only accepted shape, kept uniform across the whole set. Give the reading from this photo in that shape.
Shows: 12,33
